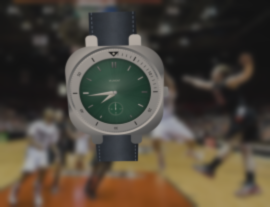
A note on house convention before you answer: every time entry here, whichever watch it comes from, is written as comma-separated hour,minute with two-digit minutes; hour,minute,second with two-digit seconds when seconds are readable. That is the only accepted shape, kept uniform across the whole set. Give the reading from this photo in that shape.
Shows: 7,44
